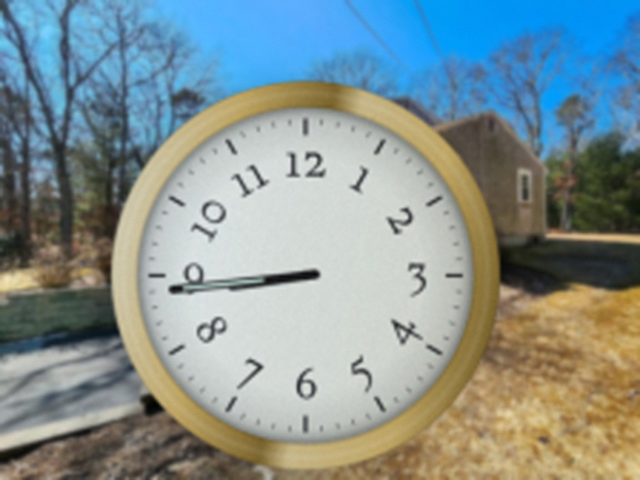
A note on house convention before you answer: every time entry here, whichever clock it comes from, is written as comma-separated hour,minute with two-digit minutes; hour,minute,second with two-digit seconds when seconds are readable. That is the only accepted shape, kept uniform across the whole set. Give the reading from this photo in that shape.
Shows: 8,44
